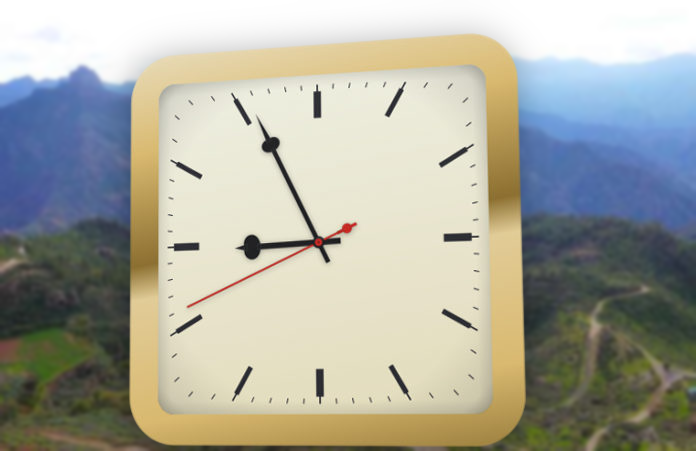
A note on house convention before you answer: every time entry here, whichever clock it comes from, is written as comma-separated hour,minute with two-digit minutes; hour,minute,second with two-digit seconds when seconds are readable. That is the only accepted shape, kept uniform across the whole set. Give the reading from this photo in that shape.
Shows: 8,55,41
